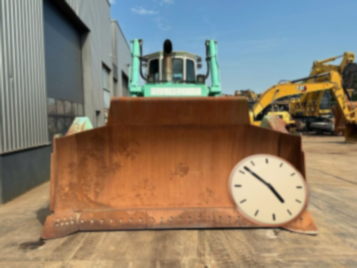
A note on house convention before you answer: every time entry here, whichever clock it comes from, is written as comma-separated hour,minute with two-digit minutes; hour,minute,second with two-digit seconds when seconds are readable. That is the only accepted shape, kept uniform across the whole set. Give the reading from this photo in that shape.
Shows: 4,52
